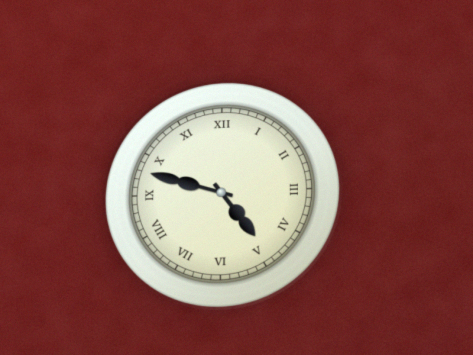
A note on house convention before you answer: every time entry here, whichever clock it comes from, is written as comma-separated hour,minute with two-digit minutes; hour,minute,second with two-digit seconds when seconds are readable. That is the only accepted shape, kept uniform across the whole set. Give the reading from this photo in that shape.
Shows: 4,48
